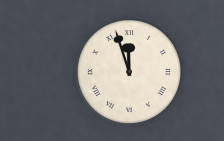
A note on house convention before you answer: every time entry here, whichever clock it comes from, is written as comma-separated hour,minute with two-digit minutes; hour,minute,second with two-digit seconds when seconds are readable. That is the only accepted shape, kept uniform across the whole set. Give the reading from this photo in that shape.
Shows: 11,57
